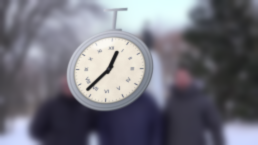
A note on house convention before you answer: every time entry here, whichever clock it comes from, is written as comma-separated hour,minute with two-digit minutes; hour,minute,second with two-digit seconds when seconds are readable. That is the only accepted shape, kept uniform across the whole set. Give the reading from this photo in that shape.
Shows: 12,37
